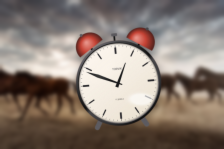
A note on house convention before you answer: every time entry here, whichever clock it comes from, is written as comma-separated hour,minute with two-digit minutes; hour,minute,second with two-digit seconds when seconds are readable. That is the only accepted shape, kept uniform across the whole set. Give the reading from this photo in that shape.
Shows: 12,49
